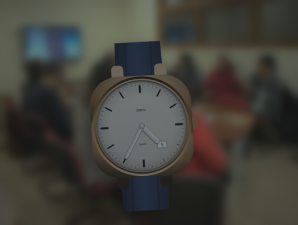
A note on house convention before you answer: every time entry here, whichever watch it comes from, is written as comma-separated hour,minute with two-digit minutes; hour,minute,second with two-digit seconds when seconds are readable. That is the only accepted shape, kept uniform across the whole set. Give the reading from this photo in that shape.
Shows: 4,35
